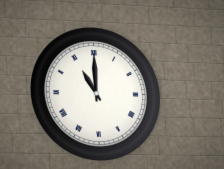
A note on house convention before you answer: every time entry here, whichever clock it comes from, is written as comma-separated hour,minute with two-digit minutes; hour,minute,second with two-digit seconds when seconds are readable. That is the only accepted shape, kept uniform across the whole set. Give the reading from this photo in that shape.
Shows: 11,00
